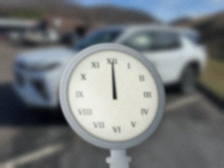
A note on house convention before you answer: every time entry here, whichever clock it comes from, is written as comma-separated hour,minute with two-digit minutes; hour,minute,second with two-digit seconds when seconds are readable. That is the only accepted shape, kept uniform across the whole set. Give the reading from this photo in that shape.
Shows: 12,00
